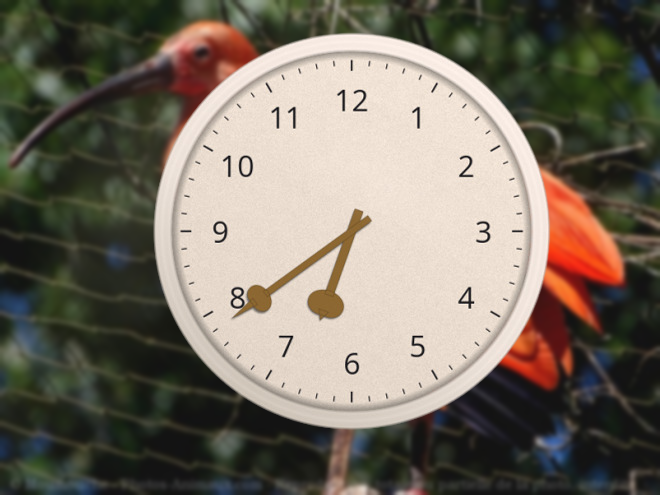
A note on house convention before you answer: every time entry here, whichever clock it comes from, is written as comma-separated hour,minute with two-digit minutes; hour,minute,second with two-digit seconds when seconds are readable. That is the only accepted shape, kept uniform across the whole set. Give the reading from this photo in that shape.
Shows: 6,39
